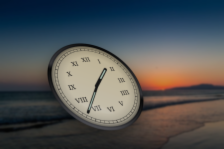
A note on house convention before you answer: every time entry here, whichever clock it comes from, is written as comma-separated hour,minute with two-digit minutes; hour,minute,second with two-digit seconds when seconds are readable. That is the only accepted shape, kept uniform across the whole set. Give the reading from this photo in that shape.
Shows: 1,37
